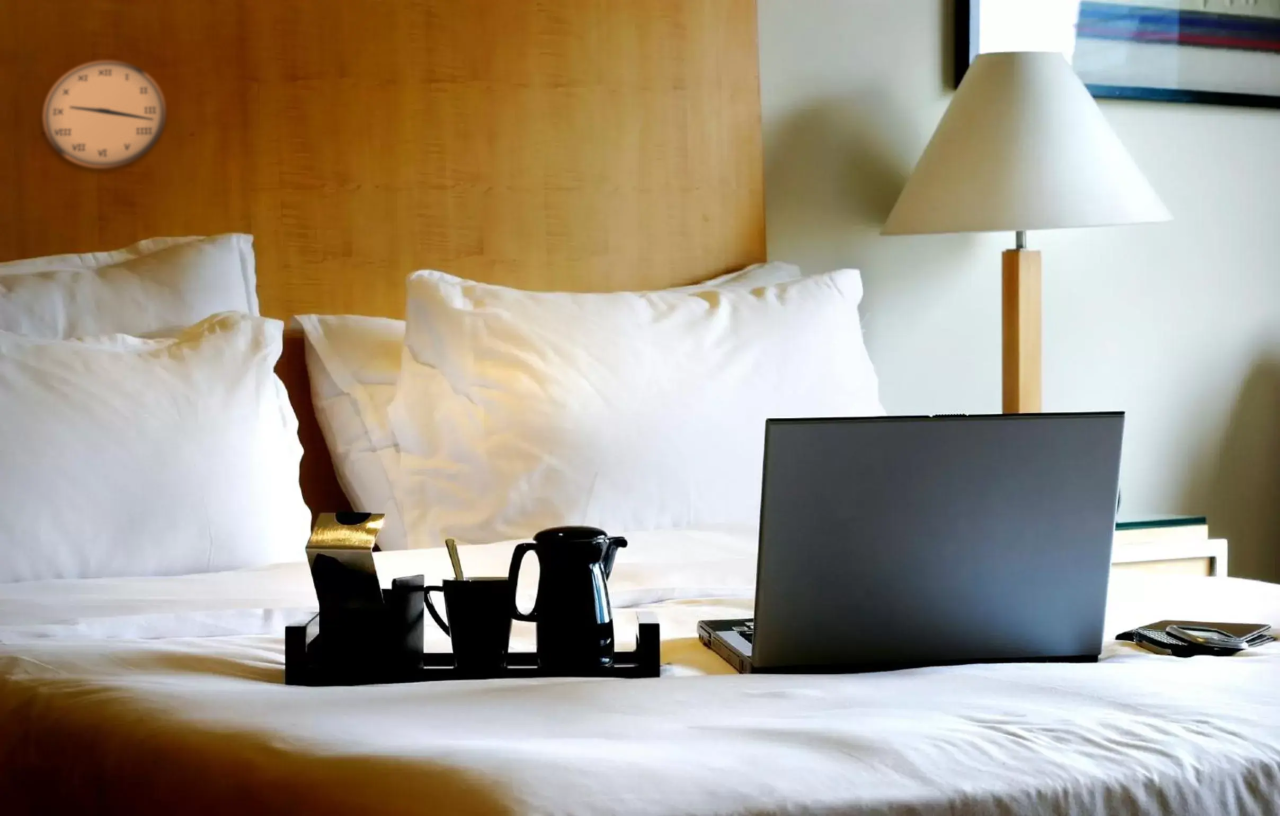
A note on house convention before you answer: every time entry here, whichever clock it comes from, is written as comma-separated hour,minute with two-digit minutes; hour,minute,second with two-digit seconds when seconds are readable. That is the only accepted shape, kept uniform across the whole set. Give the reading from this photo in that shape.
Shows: 9,17
